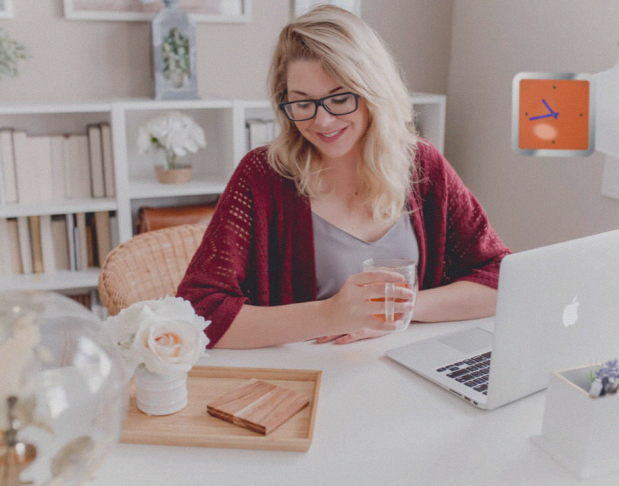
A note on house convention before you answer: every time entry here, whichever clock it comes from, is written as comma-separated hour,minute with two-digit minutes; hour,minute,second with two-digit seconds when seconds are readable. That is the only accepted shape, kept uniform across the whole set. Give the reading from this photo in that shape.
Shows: 10,43
